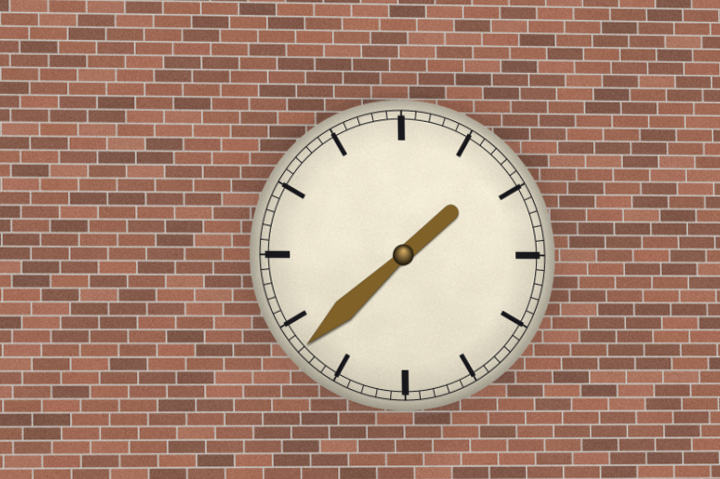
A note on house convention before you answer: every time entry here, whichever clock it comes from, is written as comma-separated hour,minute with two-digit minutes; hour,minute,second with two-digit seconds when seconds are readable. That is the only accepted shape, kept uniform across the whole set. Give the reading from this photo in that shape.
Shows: 1,38
